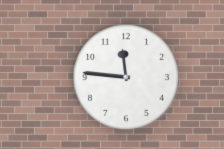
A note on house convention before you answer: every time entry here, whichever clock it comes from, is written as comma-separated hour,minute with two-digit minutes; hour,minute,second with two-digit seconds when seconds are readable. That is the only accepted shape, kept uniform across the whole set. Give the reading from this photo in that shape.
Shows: 11,46
